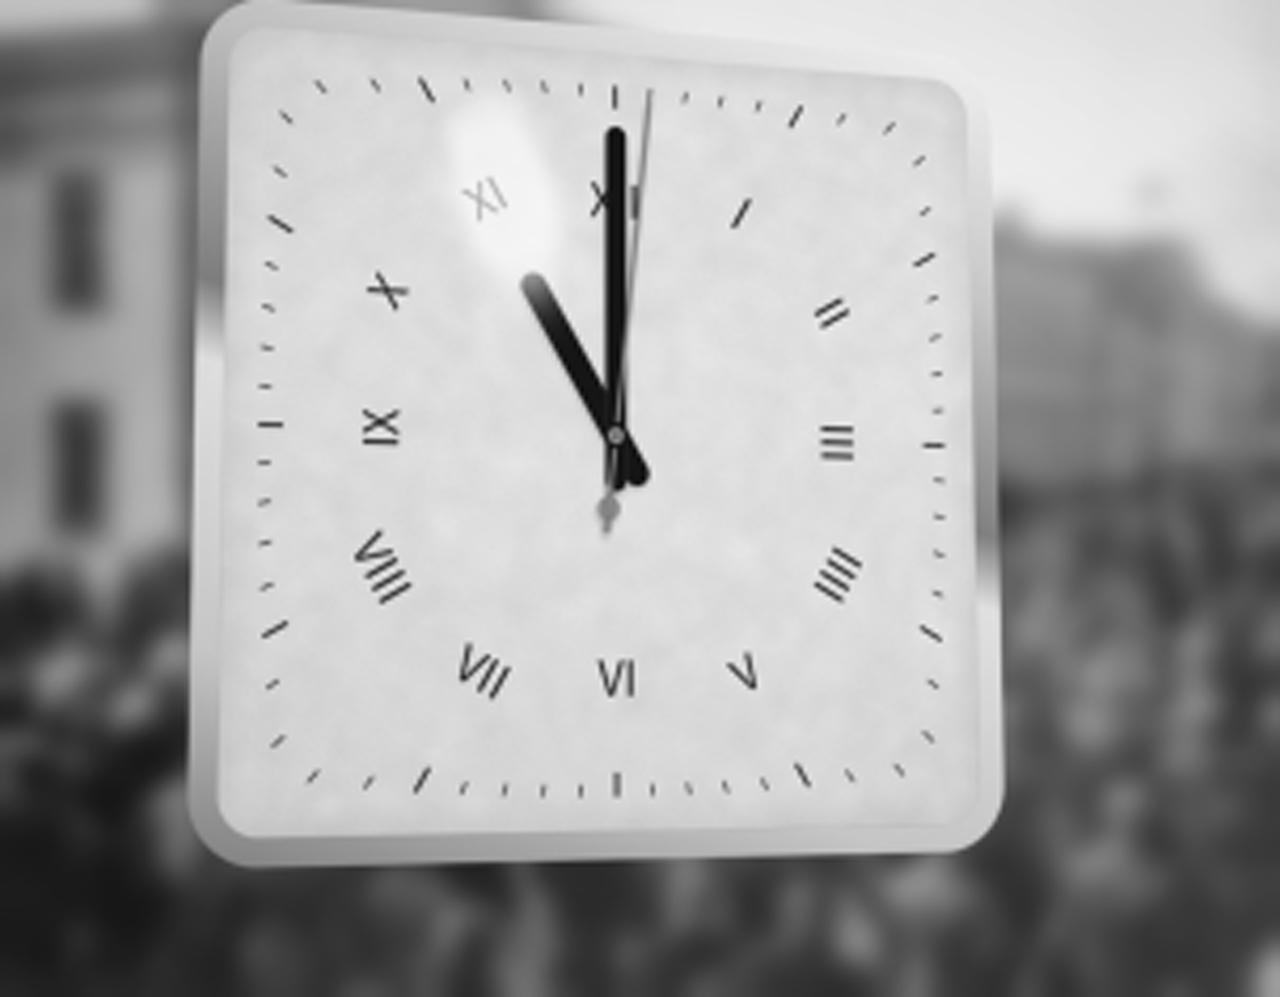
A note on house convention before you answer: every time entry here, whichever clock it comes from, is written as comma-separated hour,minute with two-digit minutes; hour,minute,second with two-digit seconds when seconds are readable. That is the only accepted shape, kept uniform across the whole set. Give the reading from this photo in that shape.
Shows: 11,00,01
